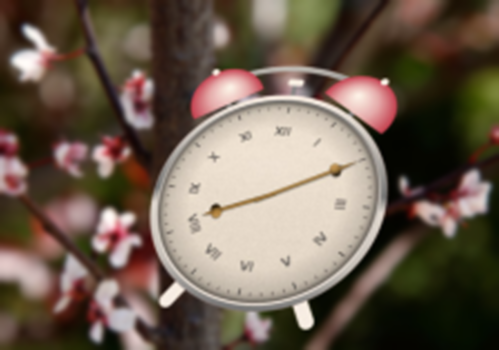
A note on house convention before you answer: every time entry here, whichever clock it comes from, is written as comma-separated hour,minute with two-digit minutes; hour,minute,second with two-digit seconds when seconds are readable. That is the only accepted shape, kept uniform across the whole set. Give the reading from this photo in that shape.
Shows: 8,10
